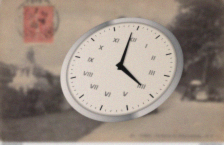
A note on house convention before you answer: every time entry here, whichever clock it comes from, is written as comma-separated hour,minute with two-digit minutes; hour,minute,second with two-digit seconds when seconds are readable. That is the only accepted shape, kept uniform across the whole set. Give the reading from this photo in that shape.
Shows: 3,59
